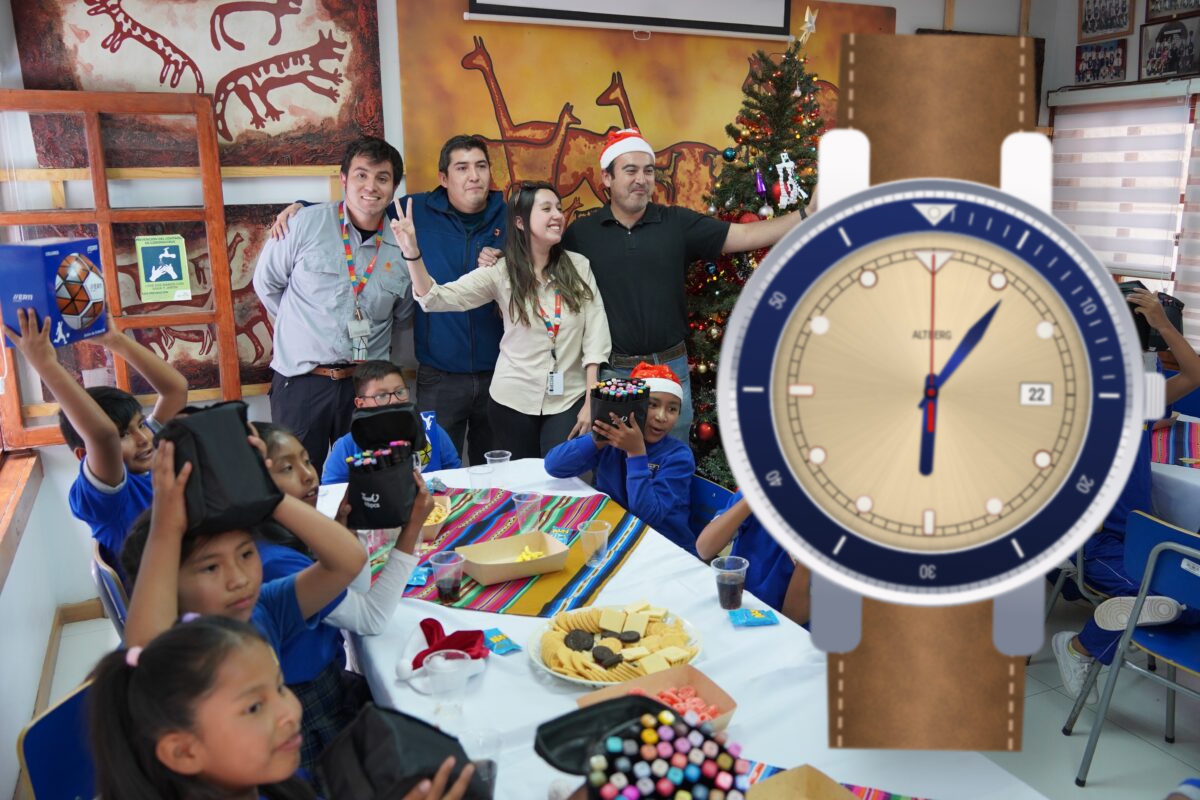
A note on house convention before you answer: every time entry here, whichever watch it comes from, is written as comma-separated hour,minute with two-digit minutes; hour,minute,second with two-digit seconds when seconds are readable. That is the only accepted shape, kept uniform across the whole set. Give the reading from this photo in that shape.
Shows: 6,06,00
